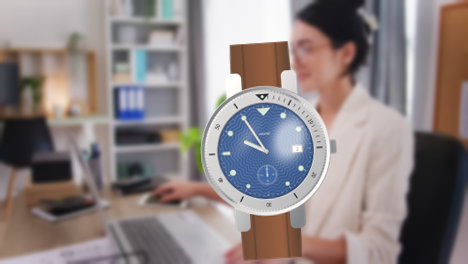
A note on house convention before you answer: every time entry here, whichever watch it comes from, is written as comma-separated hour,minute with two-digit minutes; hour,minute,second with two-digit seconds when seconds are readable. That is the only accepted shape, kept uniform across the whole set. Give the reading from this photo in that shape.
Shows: 9,55
